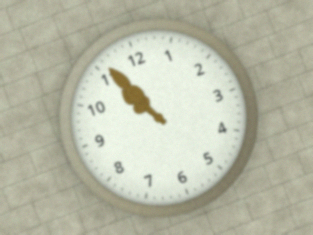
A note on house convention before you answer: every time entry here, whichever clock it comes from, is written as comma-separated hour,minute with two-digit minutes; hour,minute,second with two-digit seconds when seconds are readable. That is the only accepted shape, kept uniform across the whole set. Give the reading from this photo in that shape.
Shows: 10,56
